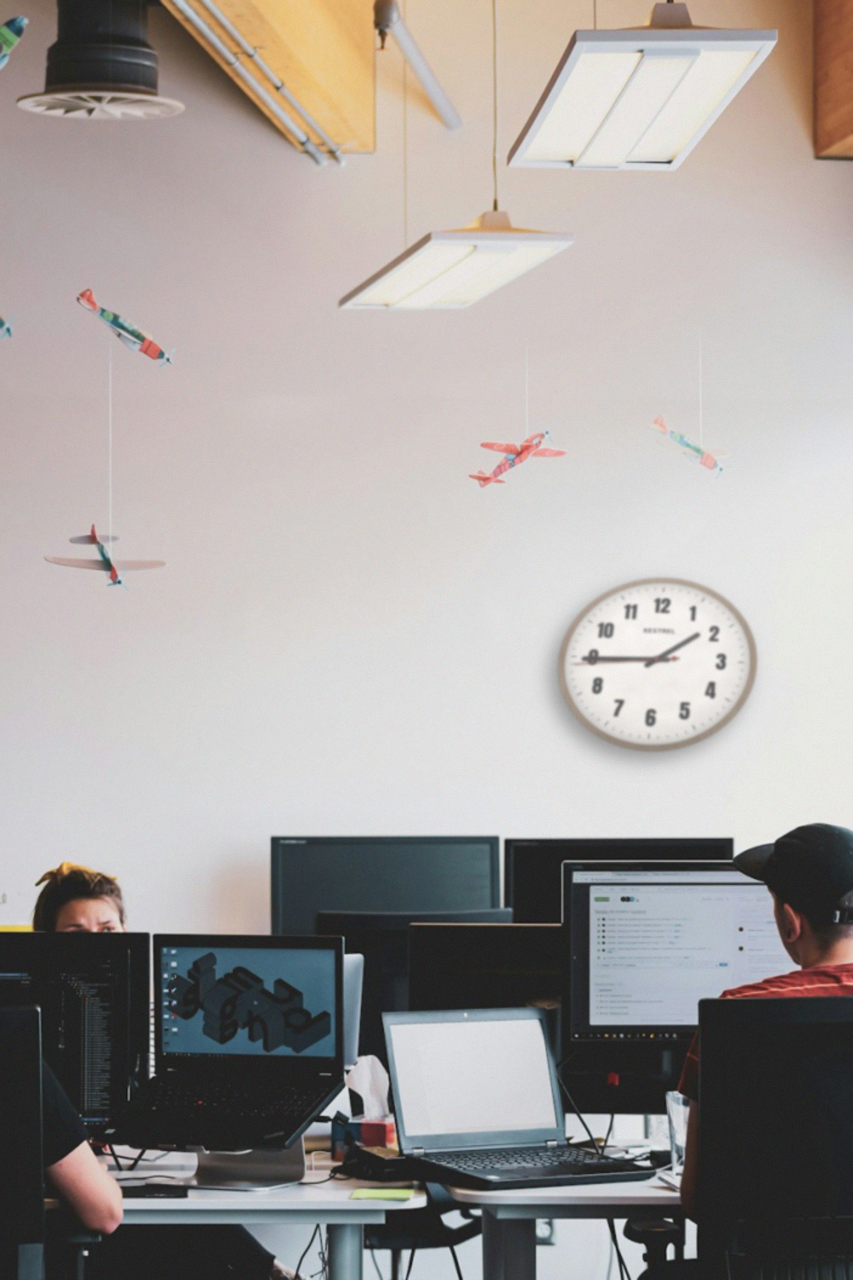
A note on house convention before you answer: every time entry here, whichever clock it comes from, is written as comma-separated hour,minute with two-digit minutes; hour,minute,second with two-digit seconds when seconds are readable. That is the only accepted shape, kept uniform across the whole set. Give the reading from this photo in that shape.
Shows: 1,44,44
